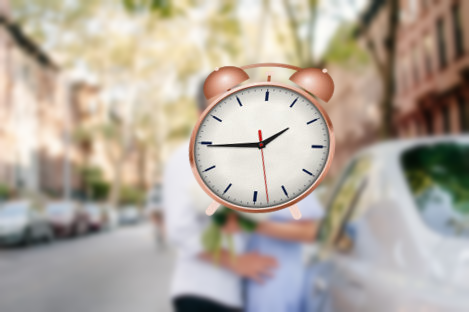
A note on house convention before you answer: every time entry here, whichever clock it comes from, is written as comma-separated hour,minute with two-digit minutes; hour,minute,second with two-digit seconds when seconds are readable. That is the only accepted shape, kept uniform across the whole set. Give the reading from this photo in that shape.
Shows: 1,44,28
